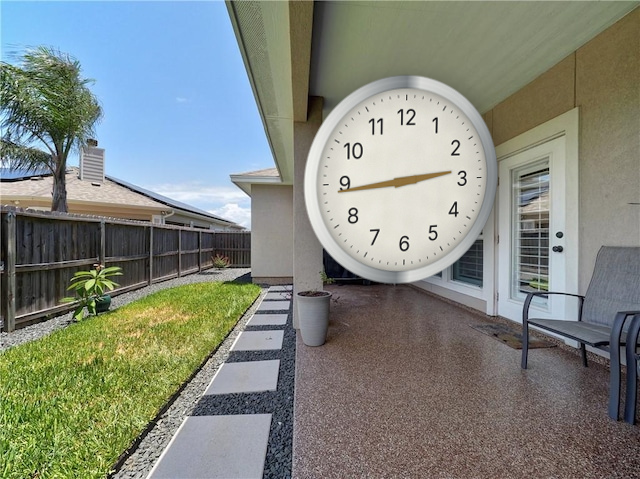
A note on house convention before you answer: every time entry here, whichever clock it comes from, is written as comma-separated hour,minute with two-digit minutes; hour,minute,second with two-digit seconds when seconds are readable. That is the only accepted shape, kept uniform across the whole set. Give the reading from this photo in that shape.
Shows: 2,44
